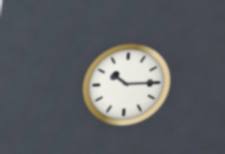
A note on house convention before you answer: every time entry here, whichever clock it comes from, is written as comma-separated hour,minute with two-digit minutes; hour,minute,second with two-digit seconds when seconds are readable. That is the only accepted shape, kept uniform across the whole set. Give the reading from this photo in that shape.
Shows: 10,15
